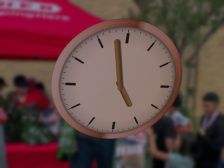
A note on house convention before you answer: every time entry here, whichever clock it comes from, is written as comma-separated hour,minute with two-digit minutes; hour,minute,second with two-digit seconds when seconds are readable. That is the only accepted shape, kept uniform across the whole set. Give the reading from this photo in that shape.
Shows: 4,58
